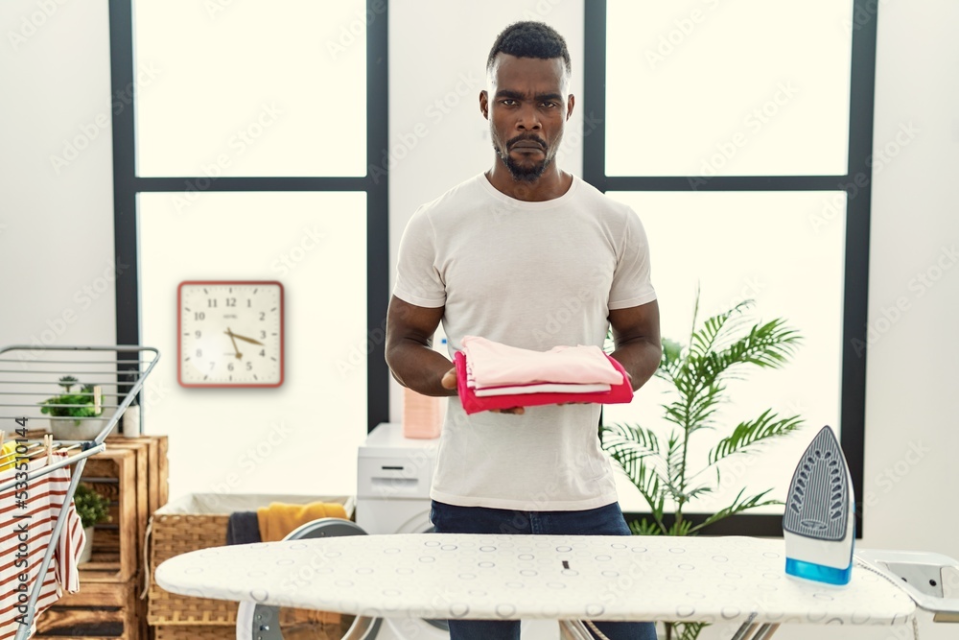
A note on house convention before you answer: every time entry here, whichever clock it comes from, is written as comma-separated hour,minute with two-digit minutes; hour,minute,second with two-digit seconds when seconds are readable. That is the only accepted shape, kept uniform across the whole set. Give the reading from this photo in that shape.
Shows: 5,18
